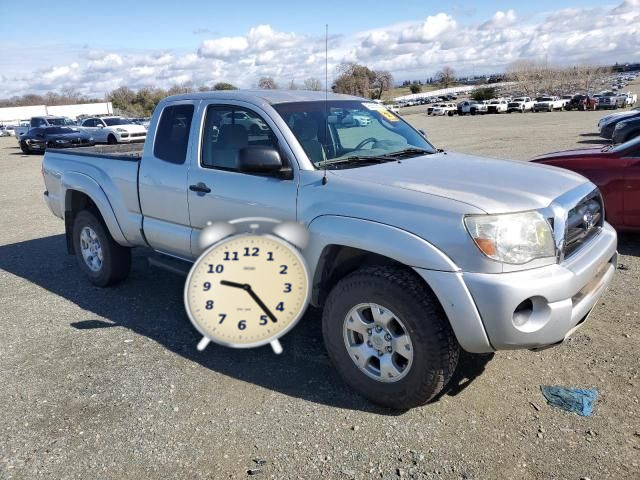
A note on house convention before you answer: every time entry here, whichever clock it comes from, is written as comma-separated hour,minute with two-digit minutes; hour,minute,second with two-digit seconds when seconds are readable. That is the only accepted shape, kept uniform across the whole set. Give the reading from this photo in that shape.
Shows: 9,23
